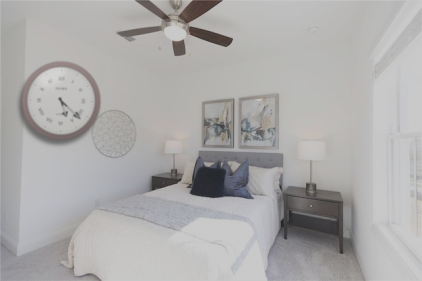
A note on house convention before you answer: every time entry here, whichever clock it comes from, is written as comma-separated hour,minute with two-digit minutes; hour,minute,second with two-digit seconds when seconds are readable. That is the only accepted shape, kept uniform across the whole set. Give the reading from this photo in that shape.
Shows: 5,22
